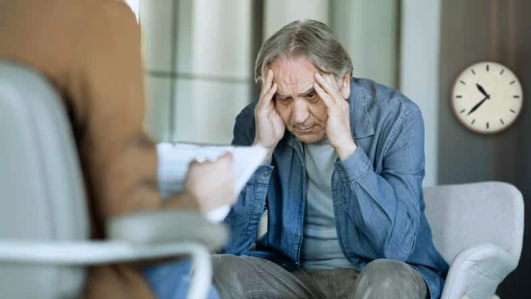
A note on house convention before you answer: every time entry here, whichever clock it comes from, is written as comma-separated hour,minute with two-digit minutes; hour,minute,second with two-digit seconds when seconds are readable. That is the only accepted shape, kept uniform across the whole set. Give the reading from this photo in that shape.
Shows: 10,38
